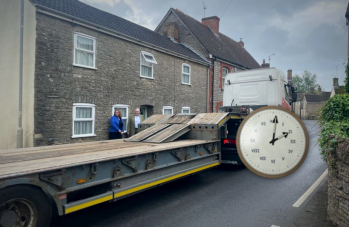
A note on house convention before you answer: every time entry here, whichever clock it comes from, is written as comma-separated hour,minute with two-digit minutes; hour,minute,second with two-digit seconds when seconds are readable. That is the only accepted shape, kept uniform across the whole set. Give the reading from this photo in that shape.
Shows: 2,01
